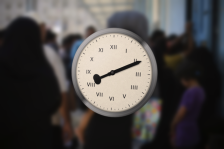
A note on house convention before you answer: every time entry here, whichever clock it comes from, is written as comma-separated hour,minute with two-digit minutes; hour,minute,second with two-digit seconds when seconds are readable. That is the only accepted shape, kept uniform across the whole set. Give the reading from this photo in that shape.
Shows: 8,11
